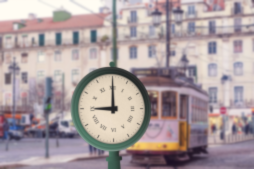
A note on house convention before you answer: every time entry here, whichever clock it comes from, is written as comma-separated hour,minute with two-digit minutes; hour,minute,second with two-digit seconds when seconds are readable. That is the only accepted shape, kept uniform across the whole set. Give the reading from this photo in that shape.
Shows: 9,00
